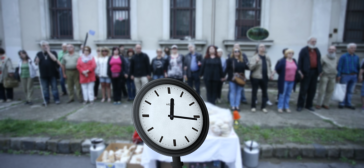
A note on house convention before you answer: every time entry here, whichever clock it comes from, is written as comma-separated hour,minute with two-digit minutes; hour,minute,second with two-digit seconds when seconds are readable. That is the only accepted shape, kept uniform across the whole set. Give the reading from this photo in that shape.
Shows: 12,16
